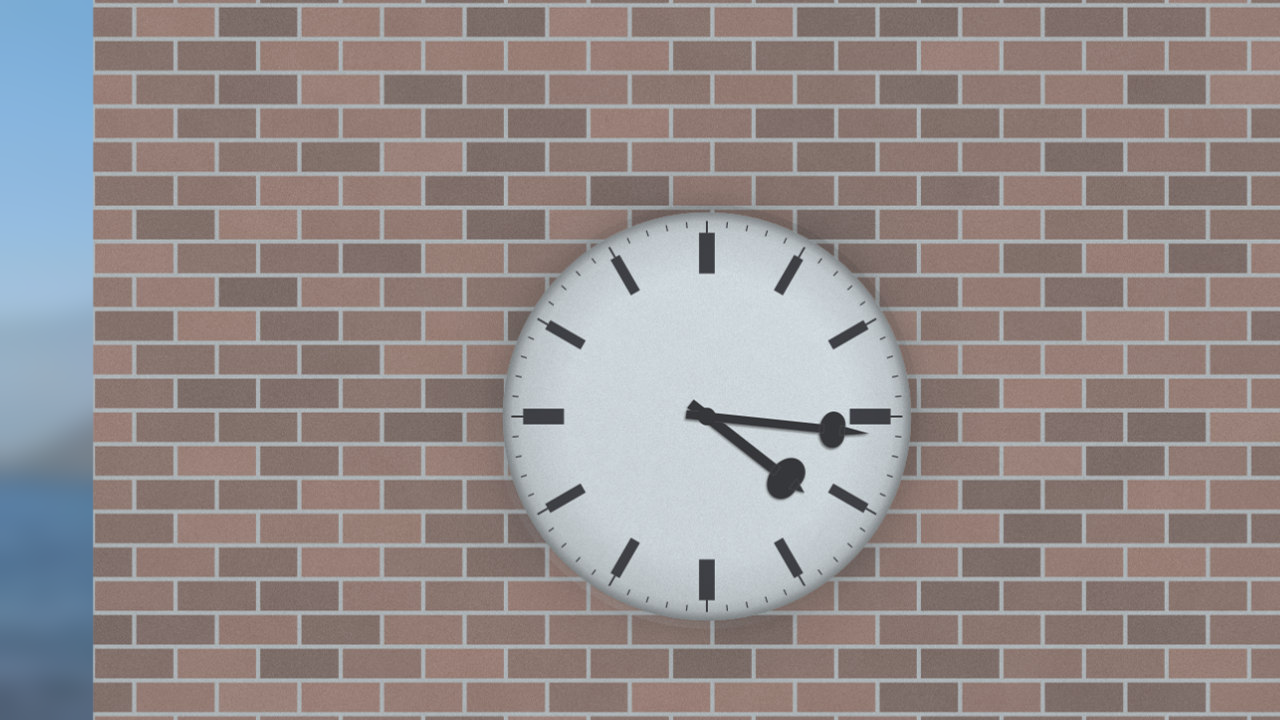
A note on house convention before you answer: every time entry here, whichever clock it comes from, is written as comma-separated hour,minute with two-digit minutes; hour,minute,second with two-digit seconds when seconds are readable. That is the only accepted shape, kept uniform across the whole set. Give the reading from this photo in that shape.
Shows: 4,16
